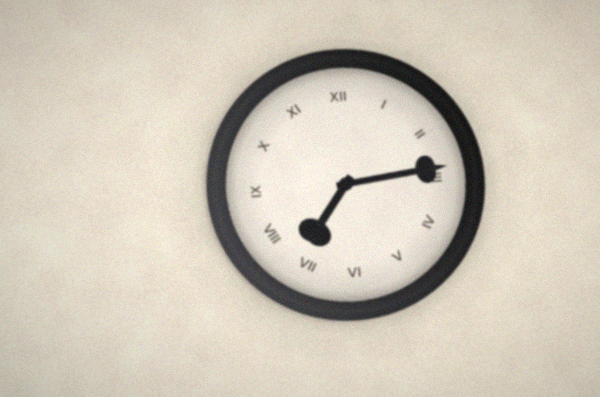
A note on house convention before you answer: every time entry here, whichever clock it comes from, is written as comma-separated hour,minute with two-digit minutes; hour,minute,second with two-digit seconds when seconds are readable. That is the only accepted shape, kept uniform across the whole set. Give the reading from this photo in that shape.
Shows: 7,14
